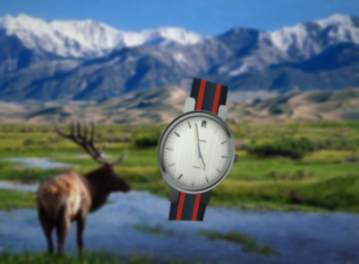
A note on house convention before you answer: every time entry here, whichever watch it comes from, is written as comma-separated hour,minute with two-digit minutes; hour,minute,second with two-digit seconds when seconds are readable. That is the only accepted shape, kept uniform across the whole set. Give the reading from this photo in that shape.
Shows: 4,57
